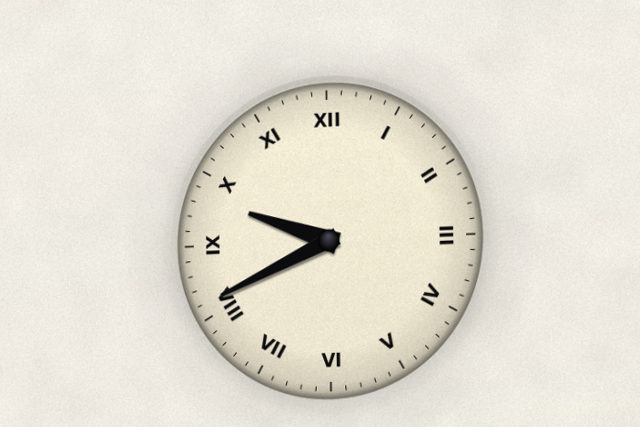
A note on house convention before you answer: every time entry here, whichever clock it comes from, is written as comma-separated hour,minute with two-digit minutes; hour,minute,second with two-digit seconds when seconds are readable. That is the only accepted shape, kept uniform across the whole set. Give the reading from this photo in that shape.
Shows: 9,41
